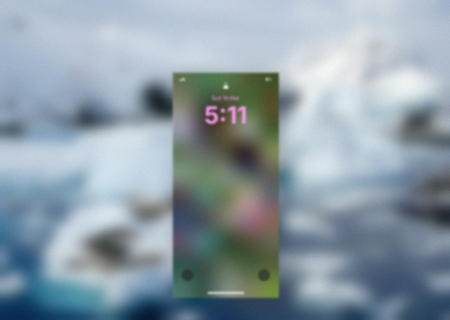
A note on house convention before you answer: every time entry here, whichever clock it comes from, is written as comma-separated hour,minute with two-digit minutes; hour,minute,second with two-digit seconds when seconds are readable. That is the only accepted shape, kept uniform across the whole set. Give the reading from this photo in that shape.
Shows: 5,11
